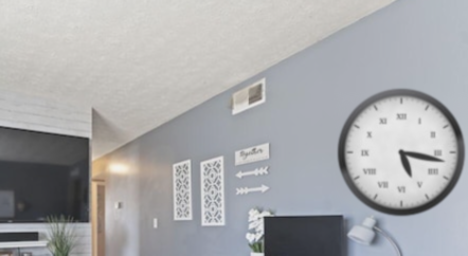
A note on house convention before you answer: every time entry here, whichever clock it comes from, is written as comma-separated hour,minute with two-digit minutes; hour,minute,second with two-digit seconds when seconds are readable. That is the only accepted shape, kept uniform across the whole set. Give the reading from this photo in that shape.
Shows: 5,17
